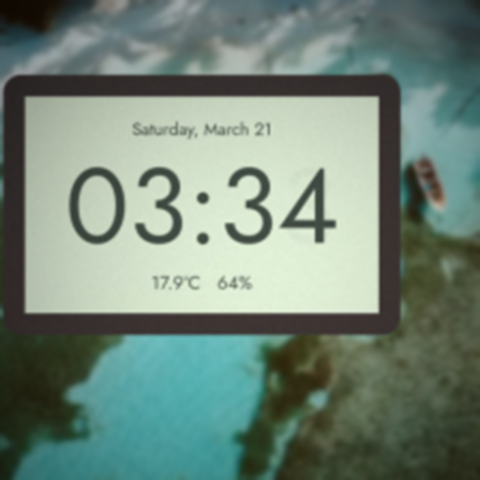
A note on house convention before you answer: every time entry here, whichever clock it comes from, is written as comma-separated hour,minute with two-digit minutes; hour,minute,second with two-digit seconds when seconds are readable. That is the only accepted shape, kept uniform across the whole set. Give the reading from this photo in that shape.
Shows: 3,34
